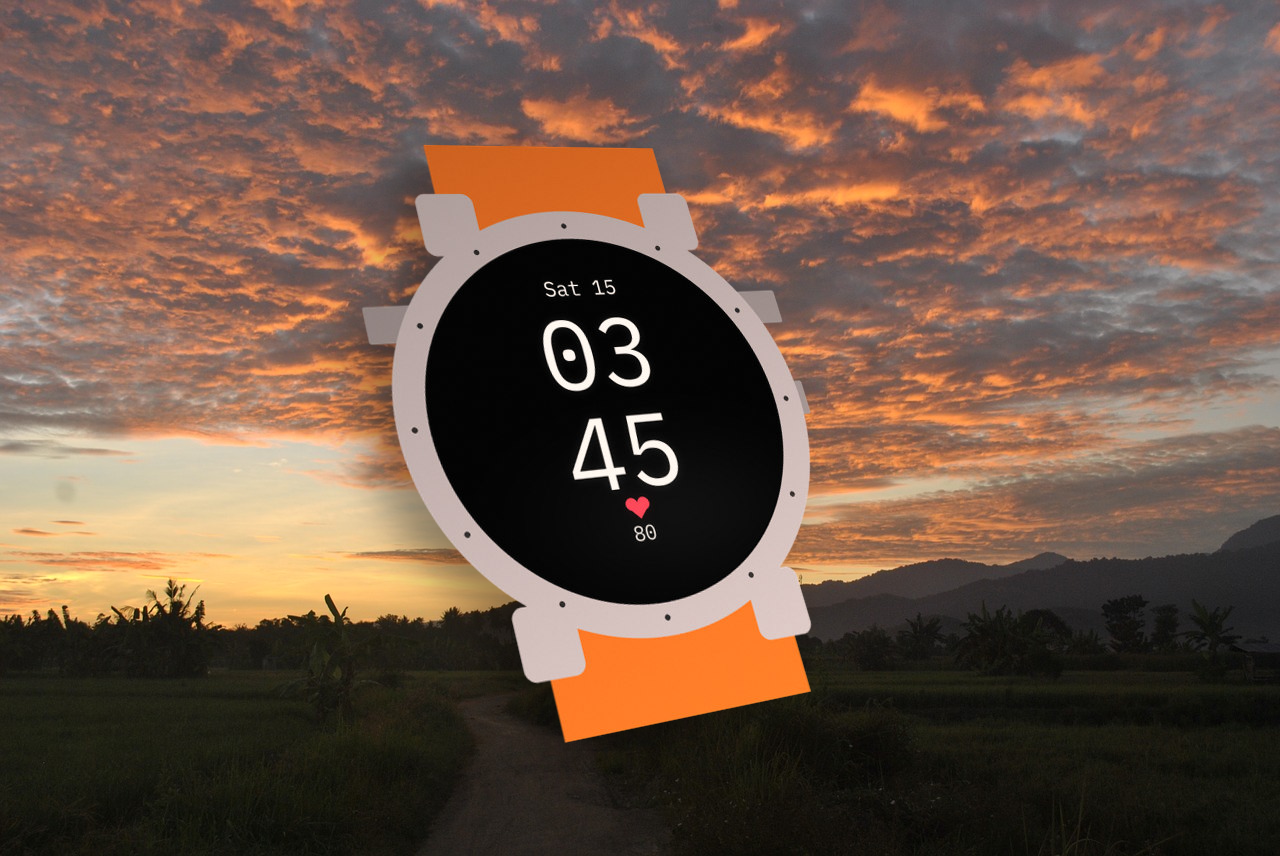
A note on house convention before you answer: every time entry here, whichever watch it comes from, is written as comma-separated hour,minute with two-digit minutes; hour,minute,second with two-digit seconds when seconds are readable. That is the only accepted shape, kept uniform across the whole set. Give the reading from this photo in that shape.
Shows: 3,45
